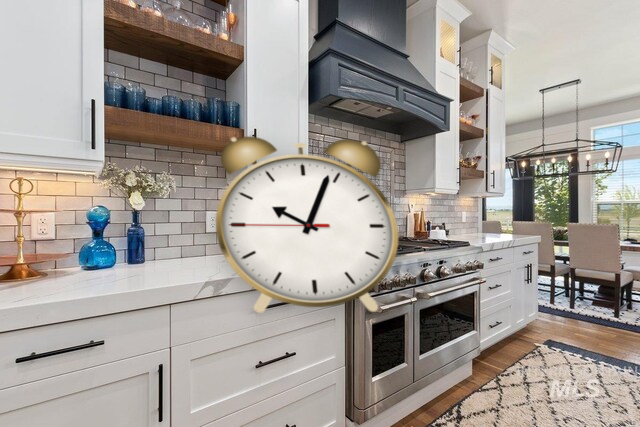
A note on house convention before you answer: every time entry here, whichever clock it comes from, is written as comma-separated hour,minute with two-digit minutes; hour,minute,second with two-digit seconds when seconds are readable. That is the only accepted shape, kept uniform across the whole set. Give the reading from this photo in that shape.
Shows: 10,03,45
